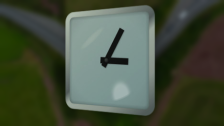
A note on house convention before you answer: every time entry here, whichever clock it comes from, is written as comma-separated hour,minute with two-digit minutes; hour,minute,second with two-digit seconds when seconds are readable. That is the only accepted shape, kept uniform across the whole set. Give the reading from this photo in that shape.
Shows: 3,05
